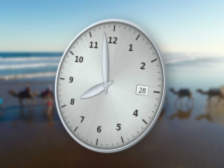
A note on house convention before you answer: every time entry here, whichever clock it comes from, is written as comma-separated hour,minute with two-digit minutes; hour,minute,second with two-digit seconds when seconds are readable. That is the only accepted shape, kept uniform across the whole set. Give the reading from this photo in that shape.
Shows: 7,58
